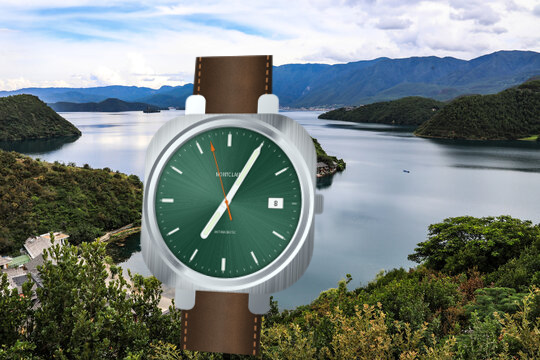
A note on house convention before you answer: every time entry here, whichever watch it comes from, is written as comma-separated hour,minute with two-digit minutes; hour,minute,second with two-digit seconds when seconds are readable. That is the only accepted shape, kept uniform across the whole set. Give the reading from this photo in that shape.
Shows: 7,04,57
